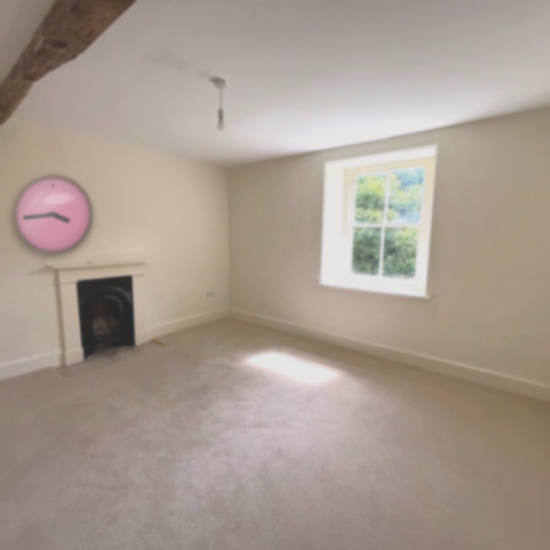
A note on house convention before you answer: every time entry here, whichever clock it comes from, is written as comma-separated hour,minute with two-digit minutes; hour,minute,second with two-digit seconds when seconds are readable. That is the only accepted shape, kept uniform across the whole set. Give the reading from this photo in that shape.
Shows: 3,44
